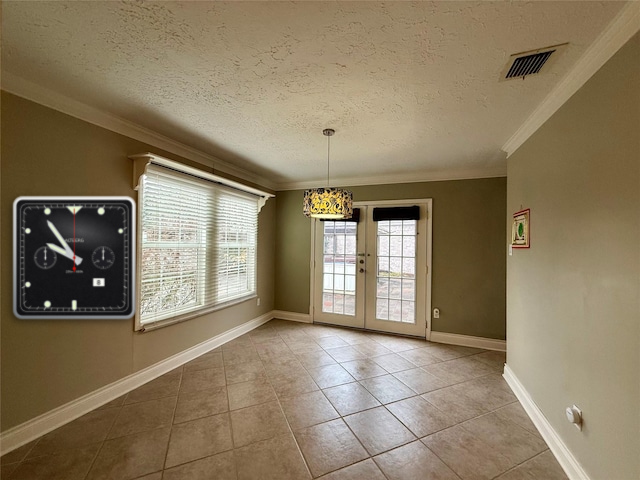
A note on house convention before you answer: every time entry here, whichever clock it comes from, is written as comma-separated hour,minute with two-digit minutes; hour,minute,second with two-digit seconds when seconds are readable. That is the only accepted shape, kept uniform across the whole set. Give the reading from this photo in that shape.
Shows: 9,54
